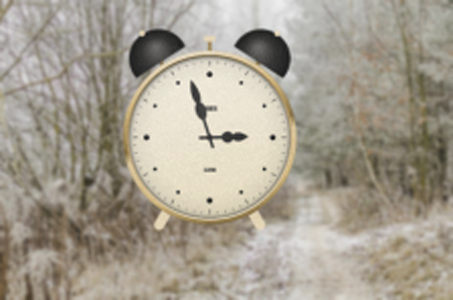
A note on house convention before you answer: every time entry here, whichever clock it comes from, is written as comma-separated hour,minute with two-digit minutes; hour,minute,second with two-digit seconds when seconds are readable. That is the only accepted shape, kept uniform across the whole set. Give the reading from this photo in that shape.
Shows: 2,57
